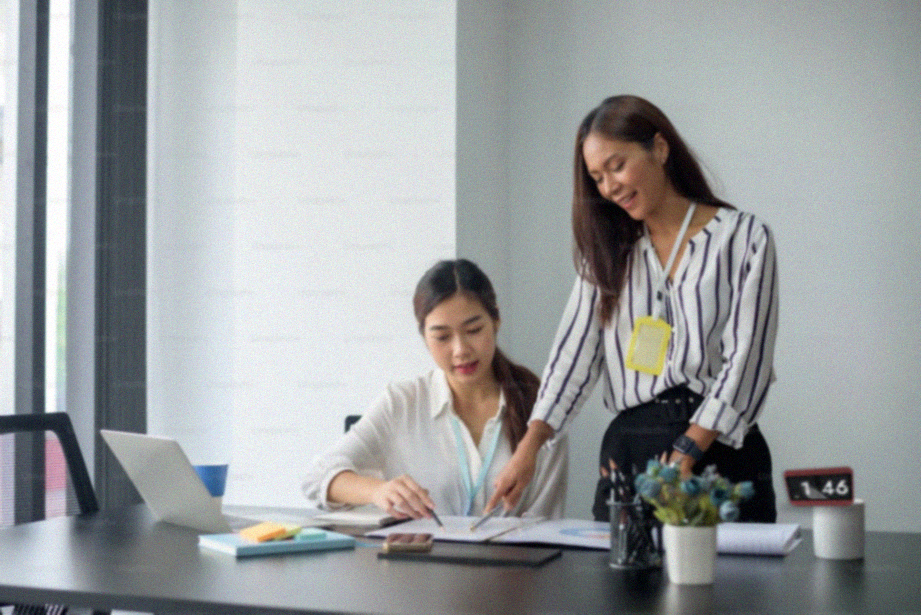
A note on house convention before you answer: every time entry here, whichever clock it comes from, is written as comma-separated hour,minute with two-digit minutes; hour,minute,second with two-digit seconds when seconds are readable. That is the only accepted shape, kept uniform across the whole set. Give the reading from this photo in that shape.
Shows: 1,46
